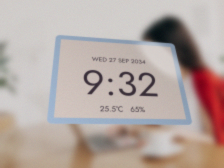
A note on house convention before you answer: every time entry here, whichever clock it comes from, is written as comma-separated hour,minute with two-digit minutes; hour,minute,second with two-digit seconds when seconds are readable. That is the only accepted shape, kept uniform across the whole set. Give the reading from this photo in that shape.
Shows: 9,32
